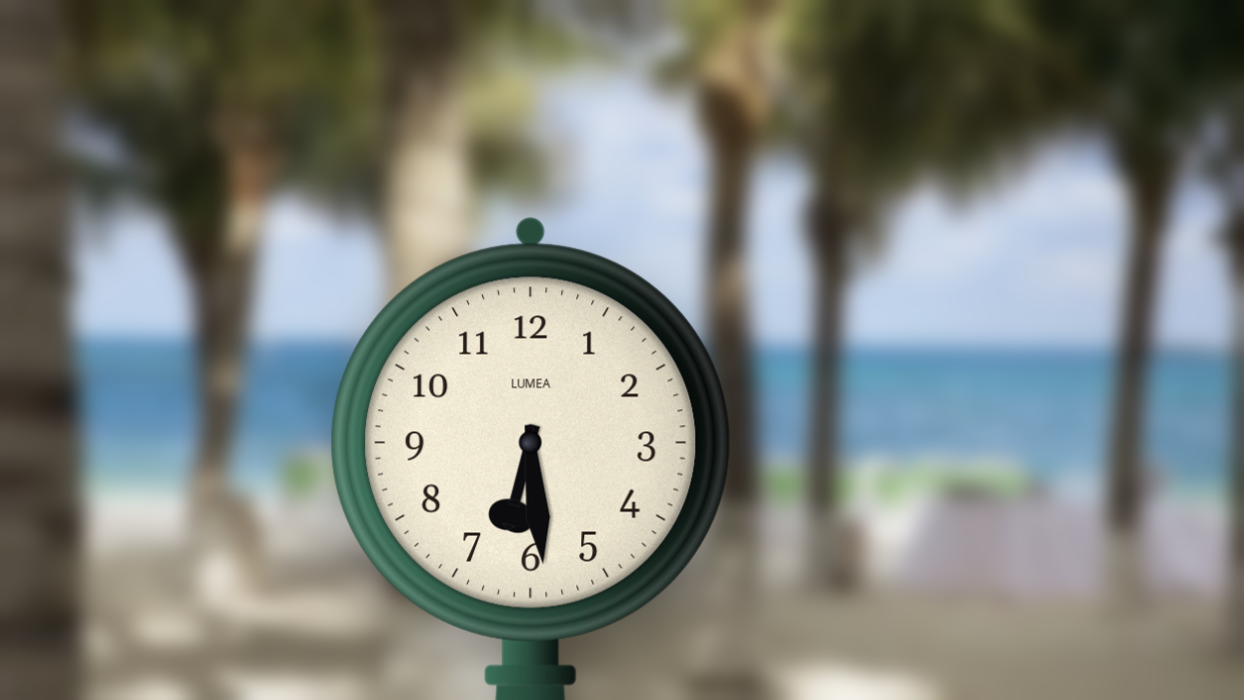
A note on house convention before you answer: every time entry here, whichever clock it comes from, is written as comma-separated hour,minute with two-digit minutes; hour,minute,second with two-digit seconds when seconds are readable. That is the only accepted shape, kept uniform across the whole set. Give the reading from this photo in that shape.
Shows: 6,29
